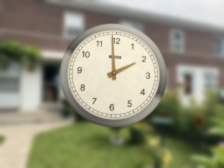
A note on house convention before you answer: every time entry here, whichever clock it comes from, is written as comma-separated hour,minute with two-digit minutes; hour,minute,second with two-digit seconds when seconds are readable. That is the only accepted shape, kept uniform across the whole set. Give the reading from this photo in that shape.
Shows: 1,59
